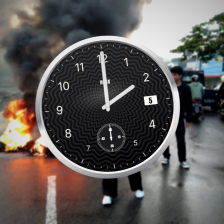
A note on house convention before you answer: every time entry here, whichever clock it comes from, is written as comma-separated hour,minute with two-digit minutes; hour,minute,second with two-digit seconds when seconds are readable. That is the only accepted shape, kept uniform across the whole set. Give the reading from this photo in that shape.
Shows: 2,00
